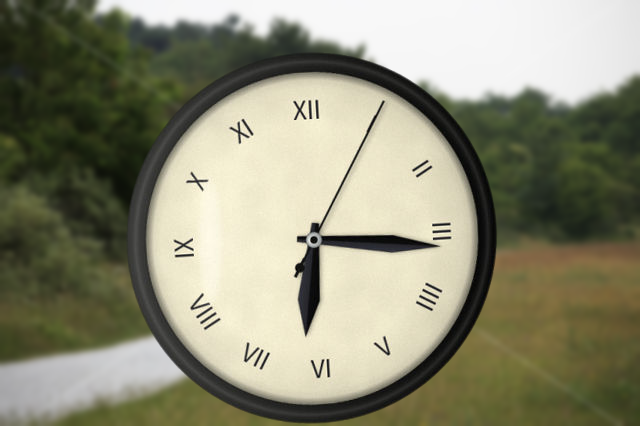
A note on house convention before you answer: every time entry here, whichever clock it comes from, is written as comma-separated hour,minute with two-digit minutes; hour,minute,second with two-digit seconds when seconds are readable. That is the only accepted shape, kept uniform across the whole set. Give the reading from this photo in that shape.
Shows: 6,16,05
